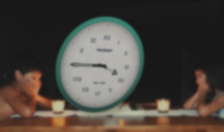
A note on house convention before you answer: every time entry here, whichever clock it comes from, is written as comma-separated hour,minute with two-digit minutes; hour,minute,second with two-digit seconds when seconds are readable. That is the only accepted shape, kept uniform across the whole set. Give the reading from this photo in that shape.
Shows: 3,45
